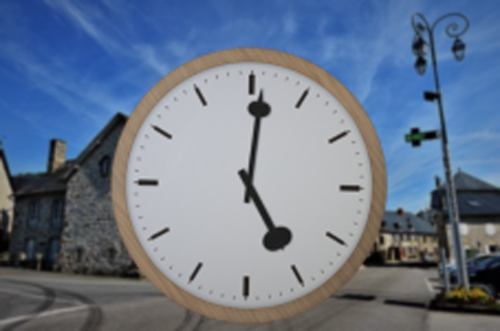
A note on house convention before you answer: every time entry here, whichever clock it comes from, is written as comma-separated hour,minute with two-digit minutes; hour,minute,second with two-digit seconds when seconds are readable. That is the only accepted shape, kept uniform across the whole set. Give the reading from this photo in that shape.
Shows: 5,01
